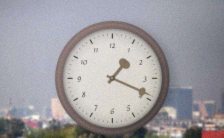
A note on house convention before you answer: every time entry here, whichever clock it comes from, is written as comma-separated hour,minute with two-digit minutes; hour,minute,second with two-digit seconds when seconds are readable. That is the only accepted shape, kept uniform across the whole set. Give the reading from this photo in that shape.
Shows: 1,19
